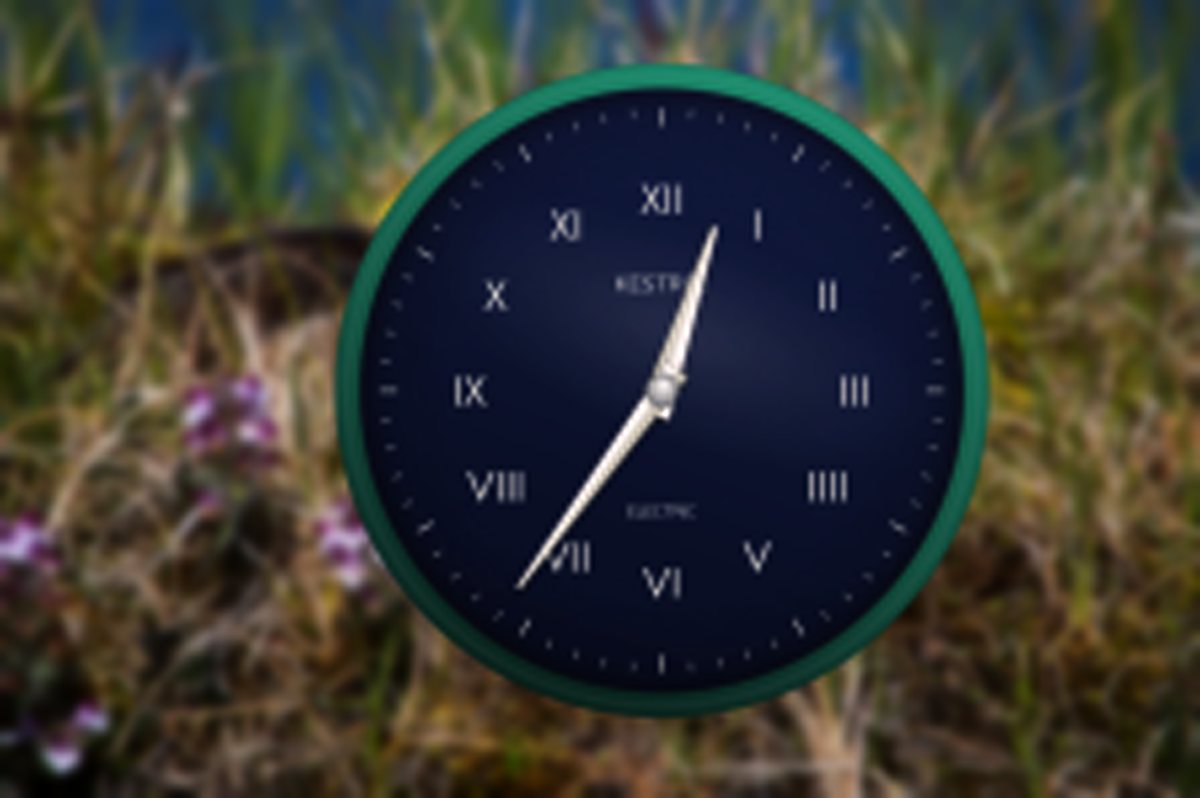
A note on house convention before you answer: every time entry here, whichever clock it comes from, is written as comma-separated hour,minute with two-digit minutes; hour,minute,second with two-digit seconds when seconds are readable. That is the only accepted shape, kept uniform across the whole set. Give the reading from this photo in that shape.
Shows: 12,36
